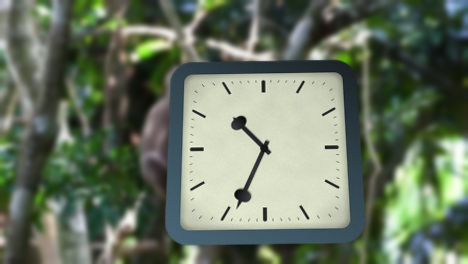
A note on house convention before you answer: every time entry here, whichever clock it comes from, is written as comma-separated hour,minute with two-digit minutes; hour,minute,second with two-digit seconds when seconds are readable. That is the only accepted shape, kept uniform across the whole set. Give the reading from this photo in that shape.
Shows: 10,34
